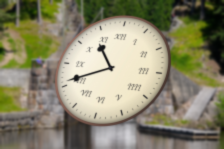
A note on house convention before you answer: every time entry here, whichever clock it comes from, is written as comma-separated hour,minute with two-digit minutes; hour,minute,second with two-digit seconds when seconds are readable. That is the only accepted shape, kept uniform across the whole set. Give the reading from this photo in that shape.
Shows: 10,41
